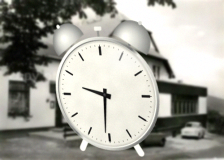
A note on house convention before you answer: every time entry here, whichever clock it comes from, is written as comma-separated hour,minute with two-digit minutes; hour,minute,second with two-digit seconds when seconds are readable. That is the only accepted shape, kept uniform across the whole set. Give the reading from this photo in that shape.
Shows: 9,31
